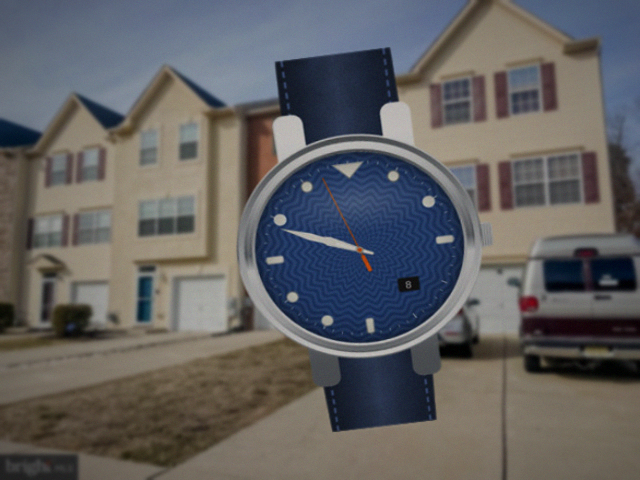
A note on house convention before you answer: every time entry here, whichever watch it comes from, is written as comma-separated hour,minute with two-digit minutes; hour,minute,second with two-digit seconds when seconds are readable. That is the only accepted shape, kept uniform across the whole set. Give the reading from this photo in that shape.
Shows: 9,48,57
